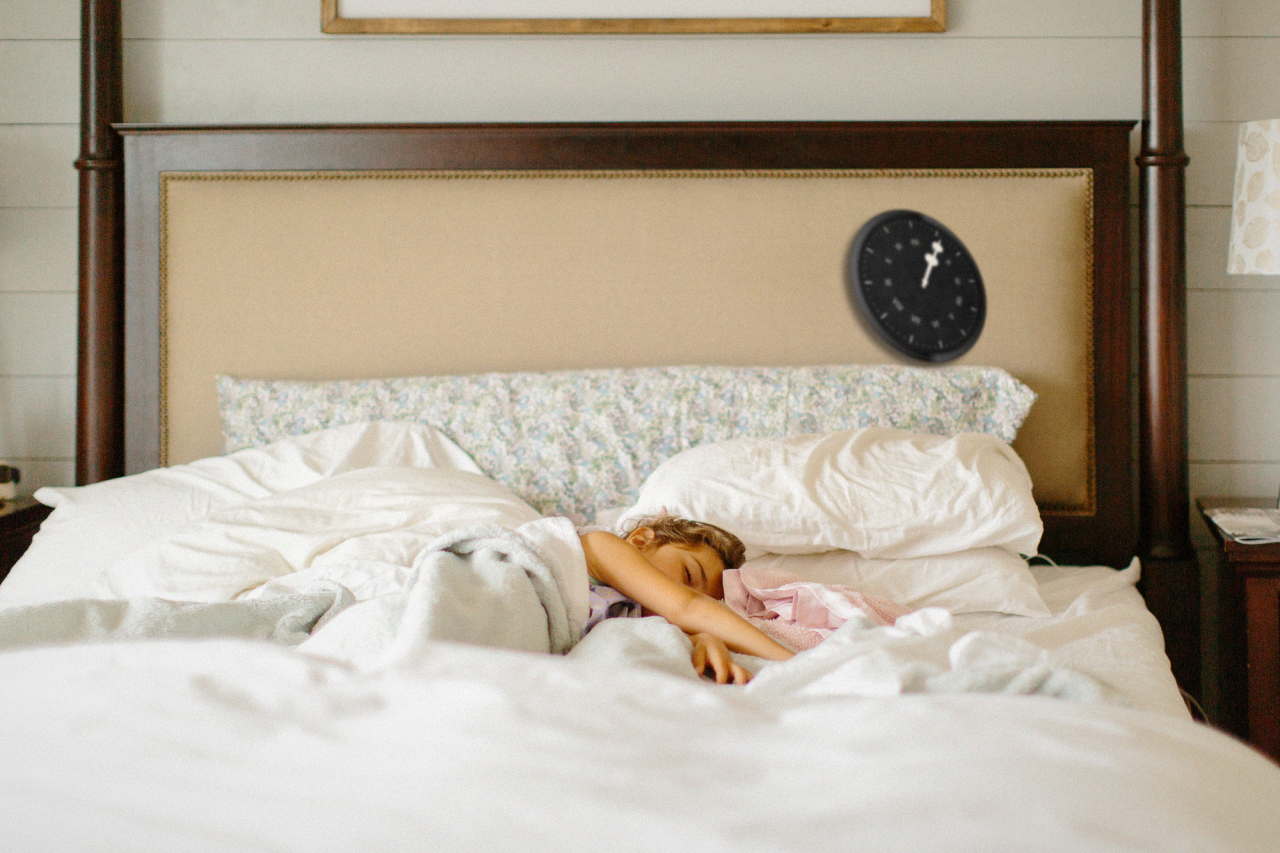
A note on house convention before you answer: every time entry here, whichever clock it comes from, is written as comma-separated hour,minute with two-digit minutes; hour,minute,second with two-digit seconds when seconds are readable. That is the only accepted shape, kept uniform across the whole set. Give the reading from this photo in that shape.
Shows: 1,06
